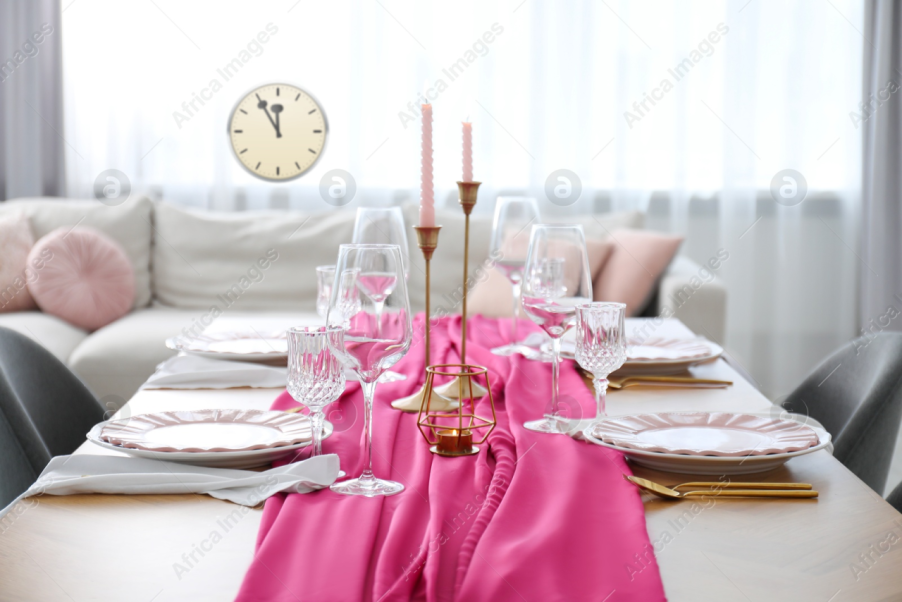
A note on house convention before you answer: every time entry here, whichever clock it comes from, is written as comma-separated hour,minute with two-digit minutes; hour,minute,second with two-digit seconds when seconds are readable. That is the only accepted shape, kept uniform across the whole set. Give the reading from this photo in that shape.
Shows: 11,55
